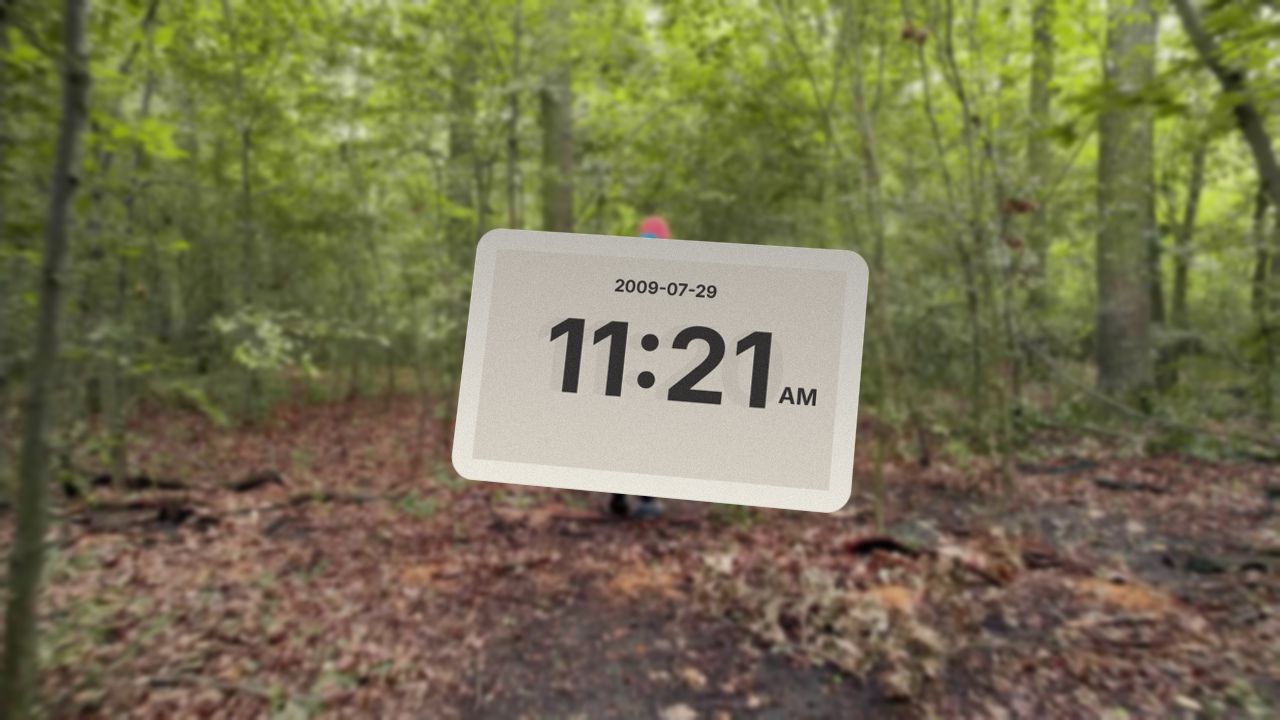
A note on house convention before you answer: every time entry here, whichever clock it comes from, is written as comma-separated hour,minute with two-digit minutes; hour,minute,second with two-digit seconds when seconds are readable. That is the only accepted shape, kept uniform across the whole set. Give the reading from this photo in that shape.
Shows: 11,21
